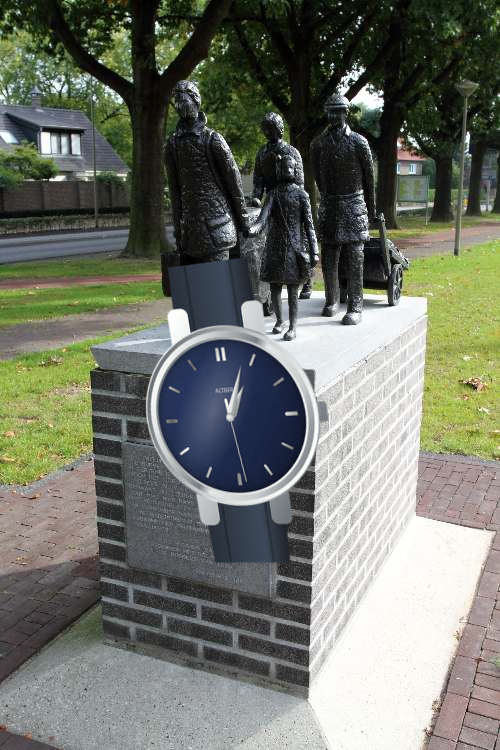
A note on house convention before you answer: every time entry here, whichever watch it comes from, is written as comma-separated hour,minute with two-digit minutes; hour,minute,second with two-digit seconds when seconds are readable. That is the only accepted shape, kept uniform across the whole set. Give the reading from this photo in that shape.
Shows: 1,03,29
